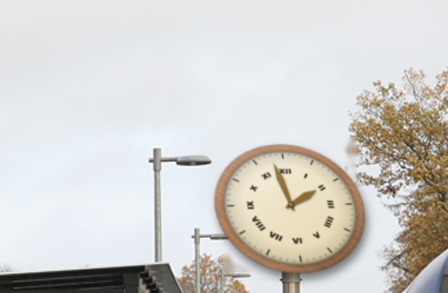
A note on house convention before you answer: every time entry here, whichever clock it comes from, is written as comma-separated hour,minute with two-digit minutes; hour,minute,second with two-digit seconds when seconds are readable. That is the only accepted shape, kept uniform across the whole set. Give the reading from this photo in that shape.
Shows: 1,58
